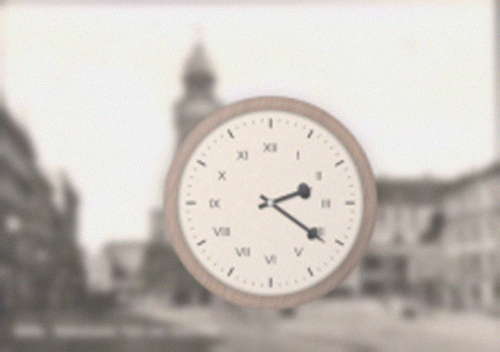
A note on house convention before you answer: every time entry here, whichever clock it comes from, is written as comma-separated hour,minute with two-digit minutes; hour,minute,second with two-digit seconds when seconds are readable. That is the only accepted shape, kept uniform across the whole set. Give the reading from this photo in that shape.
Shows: 2,21
